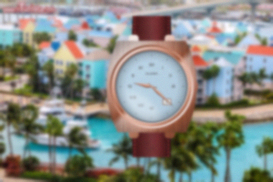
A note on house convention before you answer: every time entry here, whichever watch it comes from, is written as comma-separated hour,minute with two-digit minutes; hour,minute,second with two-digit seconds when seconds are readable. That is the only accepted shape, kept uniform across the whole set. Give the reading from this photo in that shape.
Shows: 9,22
